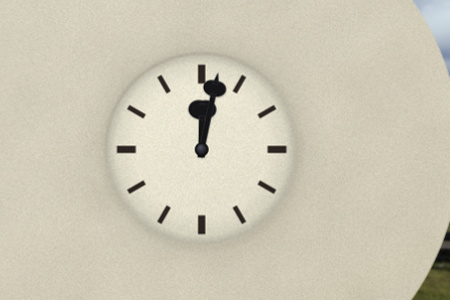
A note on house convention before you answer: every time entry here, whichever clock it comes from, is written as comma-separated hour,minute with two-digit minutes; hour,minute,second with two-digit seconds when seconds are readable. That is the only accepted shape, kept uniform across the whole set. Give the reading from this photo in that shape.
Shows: 12,02
